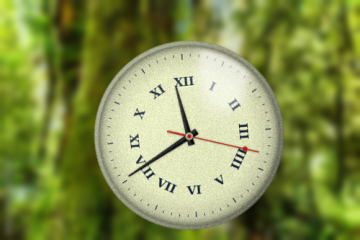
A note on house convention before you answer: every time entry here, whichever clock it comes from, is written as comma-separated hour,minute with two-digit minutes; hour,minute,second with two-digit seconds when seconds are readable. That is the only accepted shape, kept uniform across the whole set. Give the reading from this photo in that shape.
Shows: 11,40,18
